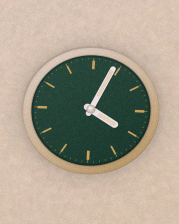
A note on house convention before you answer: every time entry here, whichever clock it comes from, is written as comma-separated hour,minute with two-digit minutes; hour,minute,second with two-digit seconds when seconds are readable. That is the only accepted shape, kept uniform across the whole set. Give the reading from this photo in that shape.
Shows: 4,04
